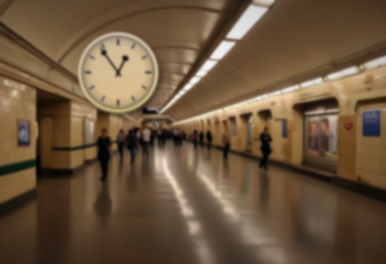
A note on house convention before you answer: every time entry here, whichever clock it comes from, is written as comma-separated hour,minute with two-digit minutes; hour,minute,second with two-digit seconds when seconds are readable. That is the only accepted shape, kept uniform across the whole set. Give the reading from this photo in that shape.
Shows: 12,54
